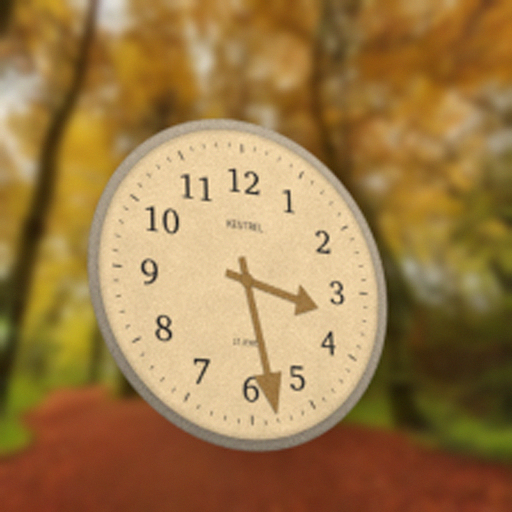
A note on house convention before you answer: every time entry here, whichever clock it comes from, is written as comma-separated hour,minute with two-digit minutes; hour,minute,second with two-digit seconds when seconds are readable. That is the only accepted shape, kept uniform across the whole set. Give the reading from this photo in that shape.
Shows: 3,28
